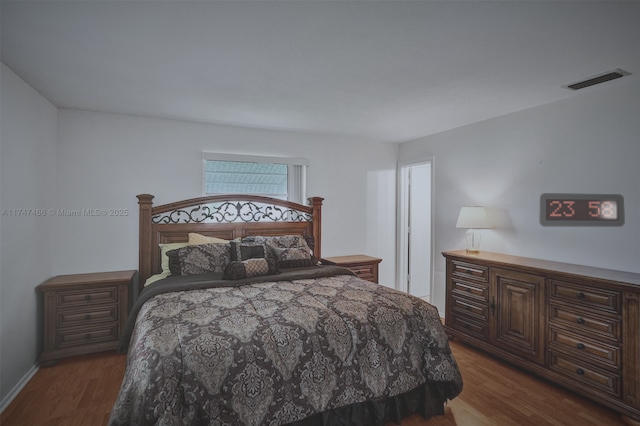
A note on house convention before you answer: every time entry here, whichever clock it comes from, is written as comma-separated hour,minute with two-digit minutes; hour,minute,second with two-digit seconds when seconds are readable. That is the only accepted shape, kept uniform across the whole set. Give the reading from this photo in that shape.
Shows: 23,58
